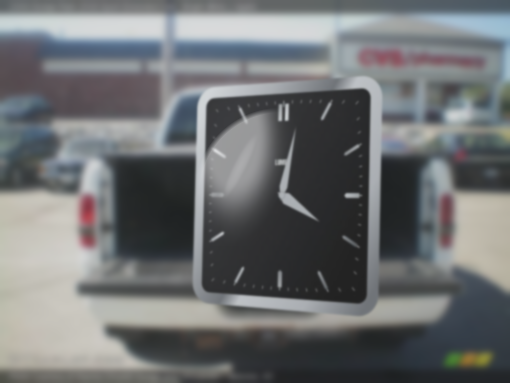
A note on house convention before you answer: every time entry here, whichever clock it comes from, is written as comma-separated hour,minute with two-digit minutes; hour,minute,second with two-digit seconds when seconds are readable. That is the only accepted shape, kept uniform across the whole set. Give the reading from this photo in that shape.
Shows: 4,02
